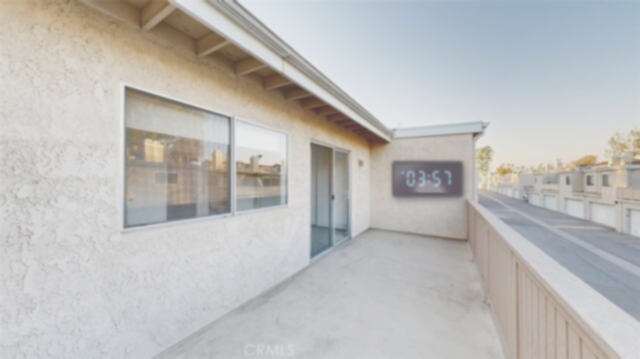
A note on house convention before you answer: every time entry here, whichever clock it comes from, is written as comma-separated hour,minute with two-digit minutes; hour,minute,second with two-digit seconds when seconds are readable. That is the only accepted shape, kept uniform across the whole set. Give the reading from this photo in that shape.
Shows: 3,57
